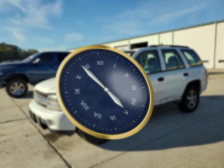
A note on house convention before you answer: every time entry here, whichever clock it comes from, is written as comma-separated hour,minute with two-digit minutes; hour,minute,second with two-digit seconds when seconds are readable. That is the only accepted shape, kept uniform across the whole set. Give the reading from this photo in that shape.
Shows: 4,54
